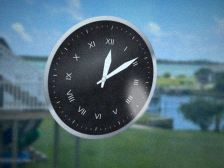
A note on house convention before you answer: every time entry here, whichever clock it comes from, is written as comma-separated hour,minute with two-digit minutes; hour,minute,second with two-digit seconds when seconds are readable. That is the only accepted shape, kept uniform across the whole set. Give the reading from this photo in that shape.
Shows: 12,09
